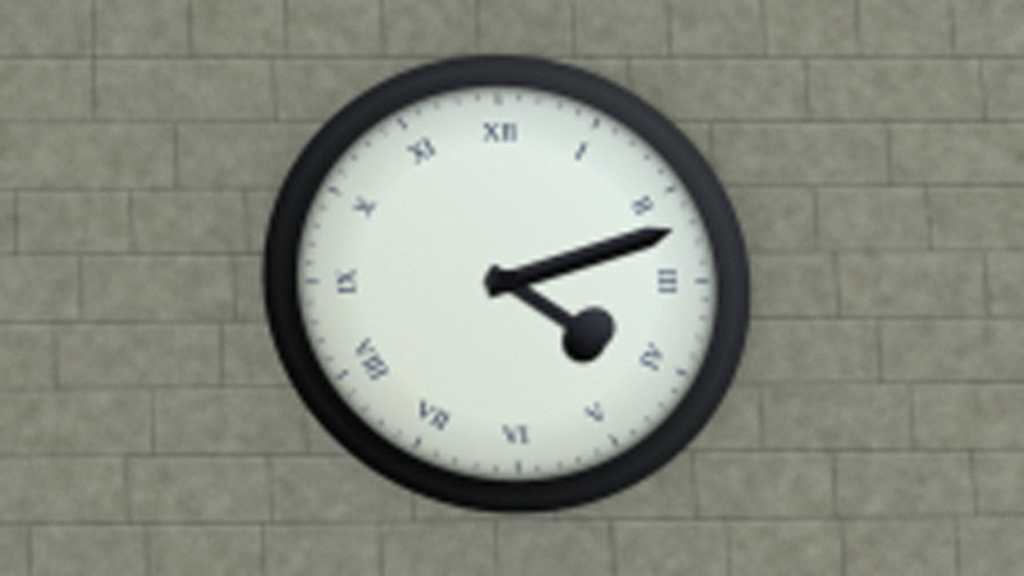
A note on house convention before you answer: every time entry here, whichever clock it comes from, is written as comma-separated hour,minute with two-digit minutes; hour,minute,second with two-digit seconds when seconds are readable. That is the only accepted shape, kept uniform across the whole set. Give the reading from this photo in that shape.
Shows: 4,12
